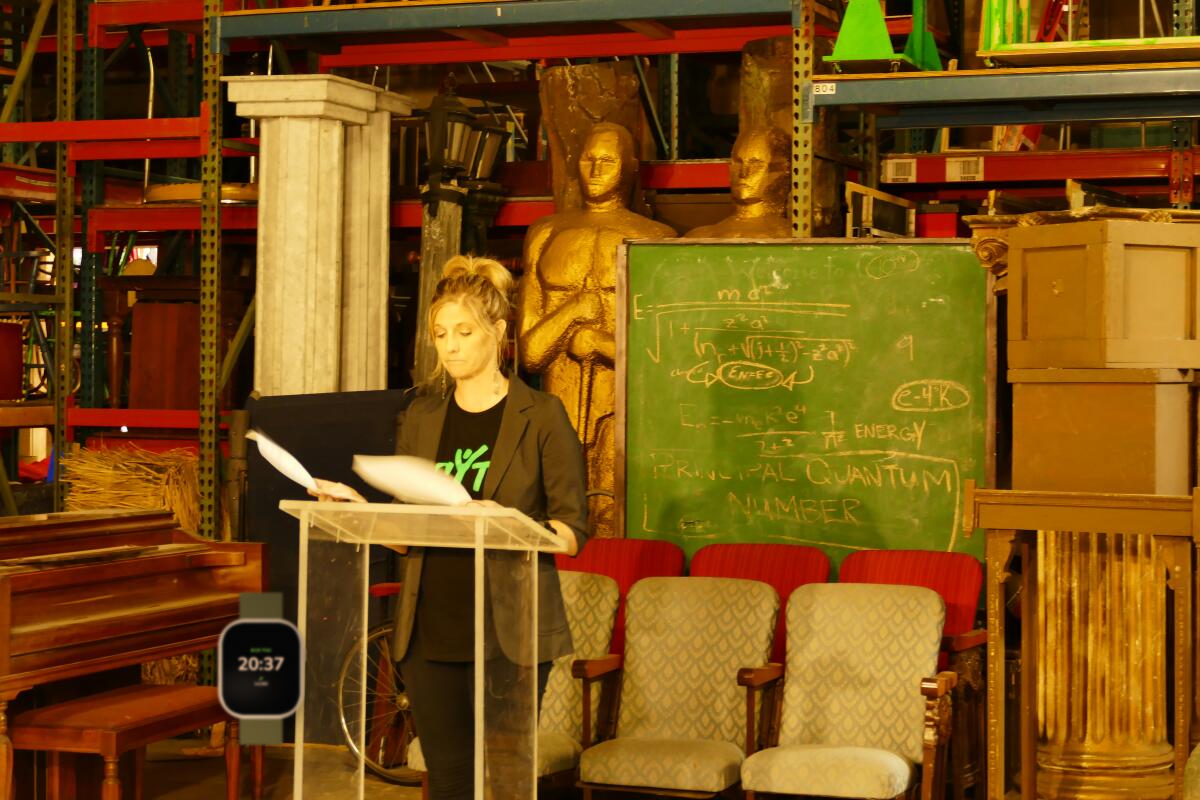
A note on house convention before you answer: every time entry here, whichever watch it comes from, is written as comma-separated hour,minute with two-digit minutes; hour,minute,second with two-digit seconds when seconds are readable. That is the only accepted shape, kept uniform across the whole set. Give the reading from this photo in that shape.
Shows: 20,37
